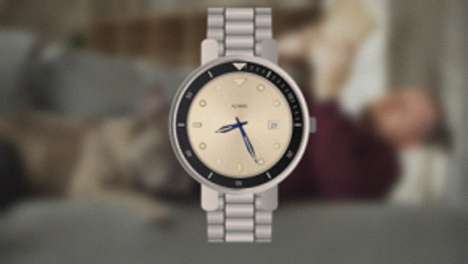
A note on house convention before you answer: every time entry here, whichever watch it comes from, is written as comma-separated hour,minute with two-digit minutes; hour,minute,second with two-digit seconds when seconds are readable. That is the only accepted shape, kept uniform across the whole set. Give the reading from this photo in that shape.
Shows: 8,26
